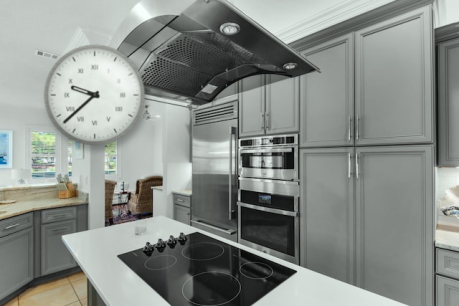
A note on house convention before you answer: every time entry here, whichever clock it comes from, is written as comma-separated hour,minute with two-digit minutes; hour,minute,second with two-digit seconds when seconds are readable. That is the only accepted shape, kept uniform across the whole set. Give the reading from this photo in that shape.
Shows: 9,38
